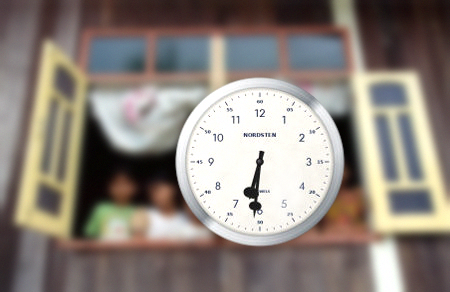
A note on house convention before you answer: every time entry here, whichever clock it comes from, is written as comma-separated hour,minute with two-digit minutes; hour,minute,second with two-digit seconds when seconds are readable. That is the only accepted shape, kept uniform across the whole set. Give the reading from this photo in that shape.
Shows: 6,31
